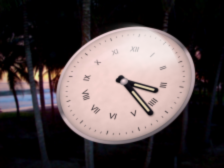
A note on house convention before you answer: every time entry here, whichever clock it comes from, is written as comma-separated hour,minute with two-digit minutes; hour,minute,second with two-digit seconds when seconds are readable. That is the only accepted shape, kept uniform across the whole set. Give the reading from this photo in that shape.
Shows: 3,22
